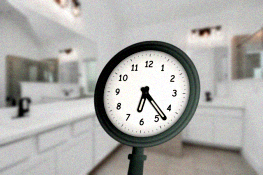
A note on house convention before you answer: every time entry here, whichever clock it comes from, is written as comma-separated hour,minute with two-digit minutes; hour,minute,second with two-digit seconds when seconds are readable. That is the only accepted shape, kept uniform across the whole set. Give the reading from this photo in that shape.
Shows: 6,23
